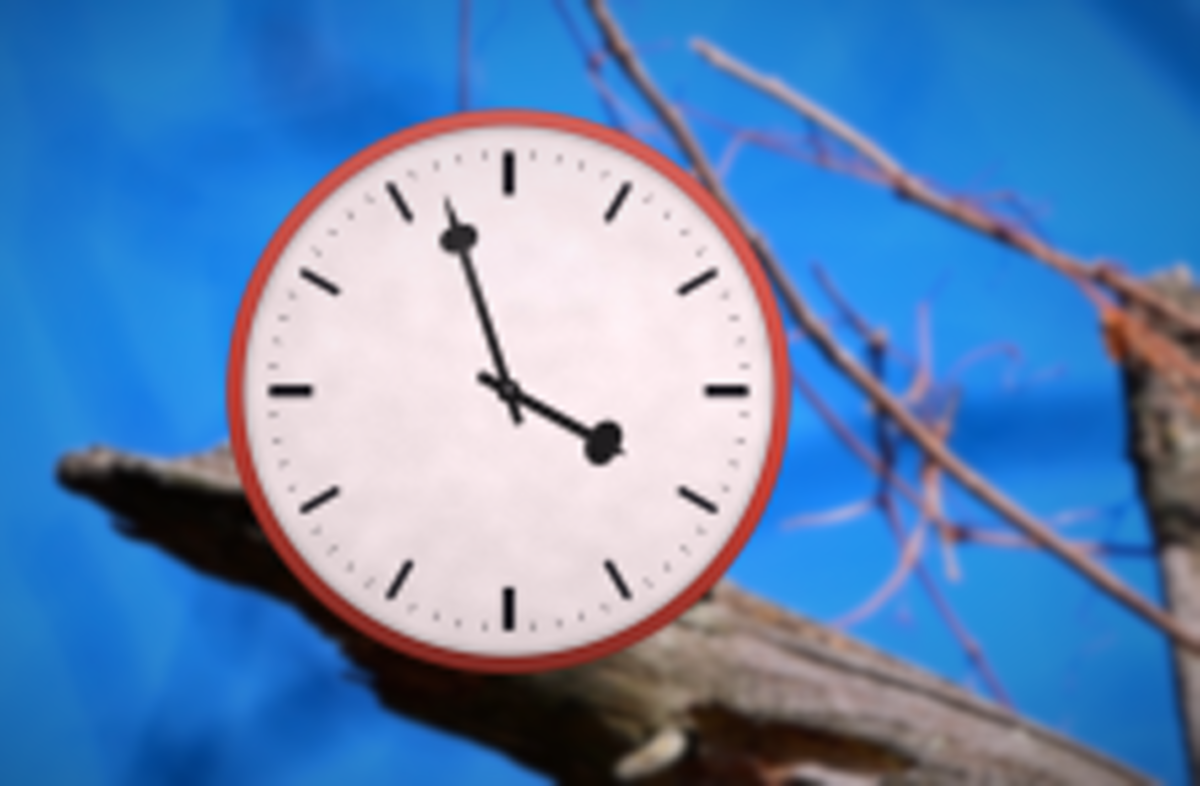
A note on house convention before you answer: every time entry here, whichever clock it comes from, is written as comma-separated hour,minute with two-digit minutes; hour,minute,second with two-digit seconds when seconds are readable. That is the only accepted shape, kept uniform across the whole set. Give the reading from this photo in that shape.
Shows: 3,57
